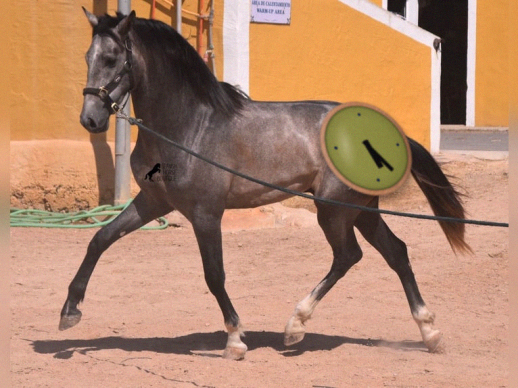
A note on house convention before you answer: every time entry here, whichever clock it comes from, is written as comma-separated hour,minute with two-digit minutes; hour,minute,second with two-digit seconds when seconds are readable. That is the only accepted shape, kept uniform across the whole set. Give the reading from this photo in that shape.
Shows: 5,24
